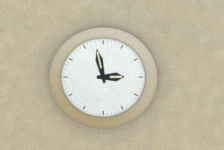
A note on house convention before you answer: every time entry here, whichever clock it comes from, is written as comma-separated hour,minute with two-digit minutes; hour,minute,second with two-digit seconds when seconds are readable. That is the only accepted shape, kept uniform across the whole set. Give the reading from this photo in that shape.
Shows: 2,58
